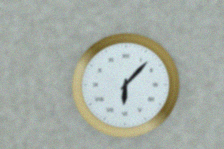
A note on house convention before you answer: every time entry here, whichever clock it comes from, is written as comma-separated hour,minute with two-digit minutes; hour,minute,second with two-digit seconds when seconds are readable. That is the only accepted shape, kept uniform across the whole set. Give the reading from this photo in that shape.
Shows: 6,07
